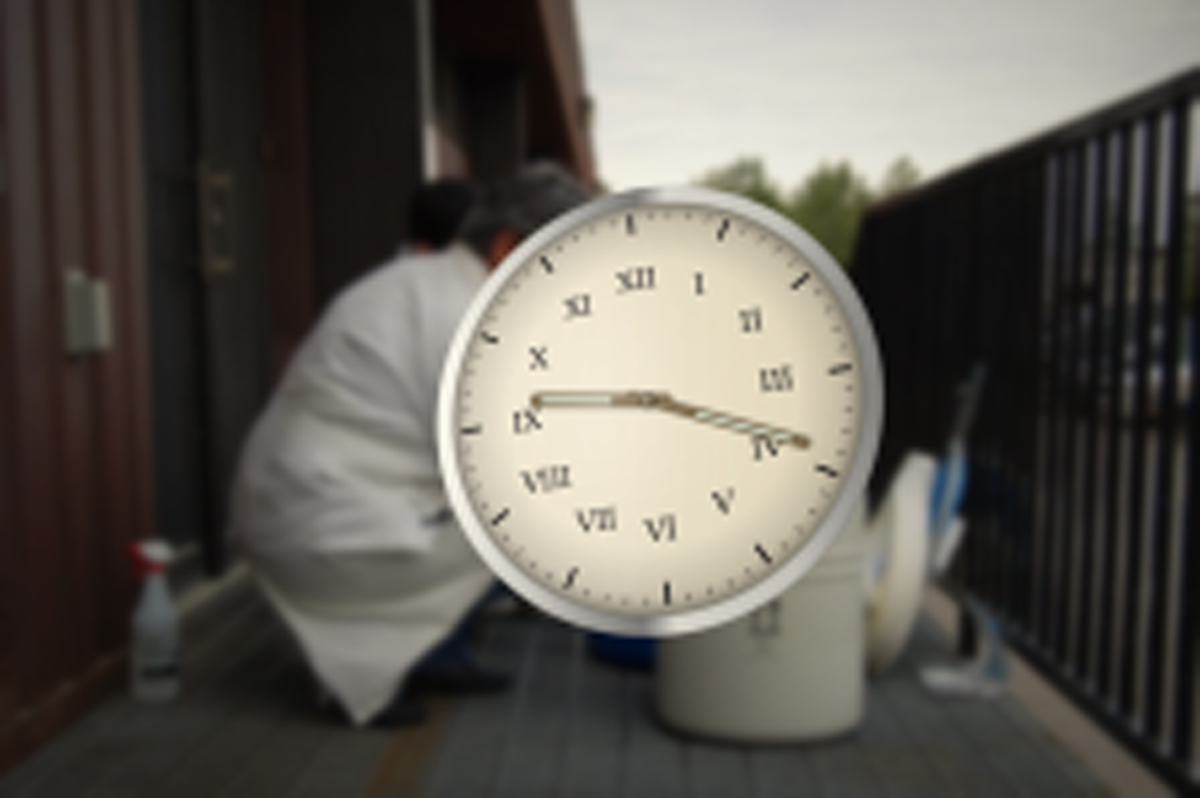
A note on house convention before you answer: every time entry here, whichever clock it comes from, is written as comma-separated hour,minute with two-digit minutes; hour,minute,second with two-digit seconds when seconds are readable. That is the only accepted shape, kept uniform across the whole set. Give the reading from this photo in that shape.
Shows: 9,19
